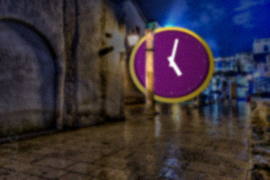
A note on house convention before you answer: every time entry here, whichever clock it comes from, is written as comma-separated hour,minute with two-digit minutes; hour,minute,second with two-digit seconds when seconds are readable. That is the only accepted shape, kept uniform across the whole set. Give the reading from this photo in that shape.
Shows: 5,02
